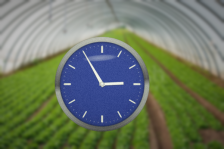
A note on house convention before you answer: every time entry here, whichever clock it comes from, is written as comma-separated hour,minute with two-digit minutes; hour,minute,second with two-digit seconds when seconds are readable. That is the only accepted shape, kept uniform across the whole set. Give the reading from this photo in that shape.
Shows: 2,55
